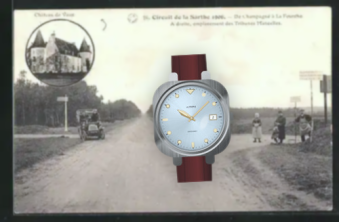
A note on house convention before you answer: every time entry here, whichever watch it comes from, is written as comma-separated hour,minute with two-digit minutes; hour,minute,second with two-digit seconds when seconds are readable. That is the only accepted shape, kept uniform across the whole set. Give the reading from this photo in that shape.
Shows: 10,08
